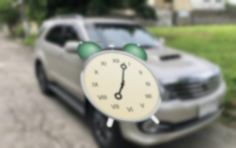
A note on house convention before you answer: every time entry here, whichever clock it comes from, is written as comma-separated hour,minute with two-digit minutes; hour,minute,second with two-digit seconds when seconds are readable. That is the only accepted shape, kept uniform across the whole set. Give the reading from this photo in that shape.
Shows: 7,03
